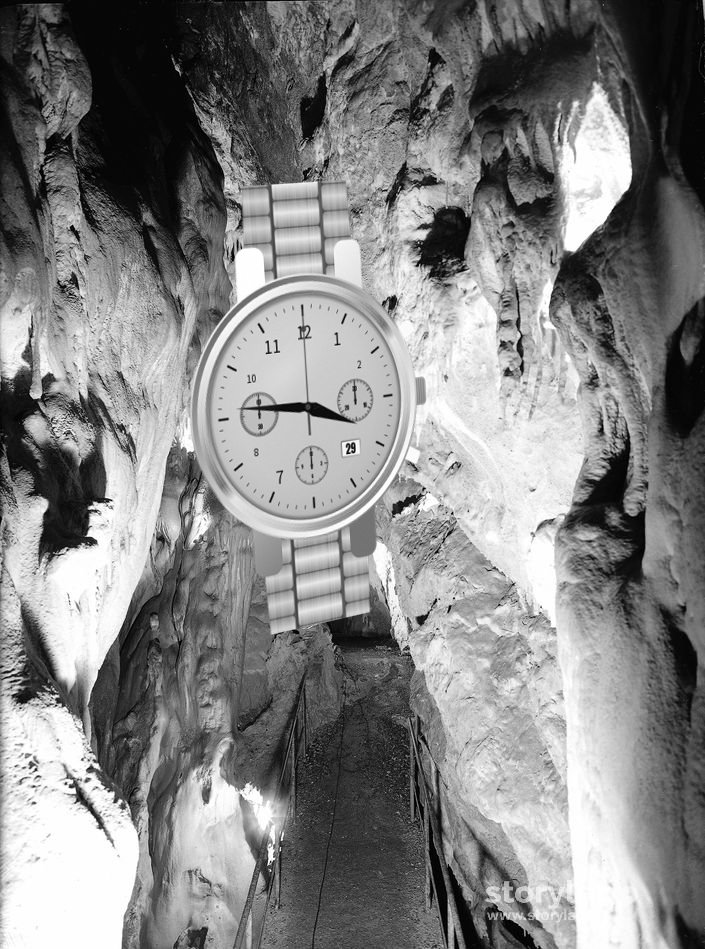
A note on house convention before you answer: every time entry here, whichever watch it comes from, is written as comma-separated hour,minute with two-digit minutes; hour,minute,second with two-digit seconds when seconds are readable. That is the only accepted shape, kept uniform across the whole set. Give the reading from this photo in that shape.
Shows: 3,46
